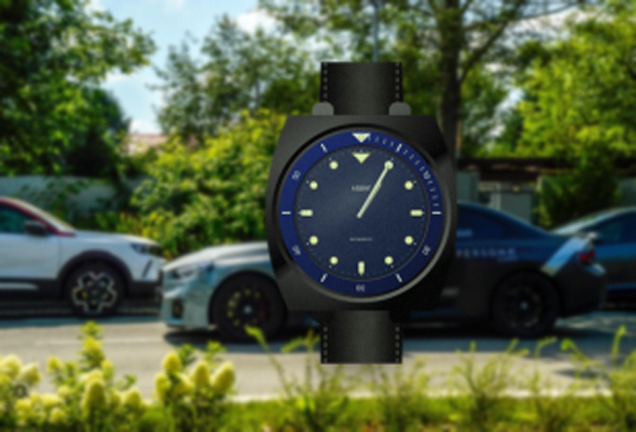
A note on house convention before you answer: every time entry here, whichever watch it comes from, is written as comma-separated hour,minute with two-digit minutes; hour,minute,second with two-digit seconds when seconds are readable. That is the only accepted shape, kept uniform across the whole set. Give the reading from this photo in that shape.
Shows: 1,05
